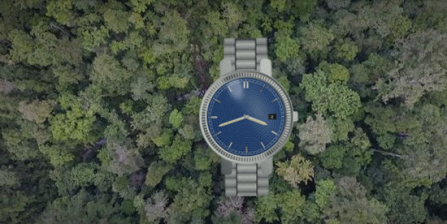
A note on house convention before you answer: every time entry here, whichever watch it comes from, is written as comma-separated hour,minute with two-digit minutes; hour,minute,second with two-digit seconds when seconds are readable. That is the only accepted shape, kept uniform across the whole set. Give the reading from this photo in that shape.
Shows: 3,42
